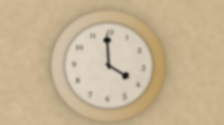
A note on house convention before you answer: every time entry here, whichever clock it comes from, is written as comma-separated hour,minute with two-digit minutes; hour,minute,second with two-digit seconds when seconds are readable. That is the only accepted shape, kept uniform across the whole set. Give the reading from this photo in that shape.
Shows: 3,59
